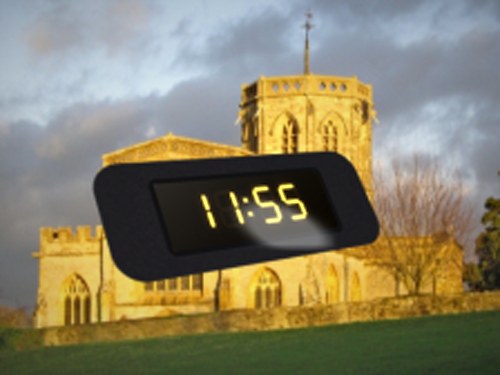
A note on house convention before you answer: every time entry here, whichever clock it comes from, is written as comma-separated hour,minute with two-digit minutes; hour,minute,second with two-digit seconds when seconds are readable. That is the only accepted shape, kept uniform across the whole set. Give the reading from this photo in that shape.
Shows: 11,55
